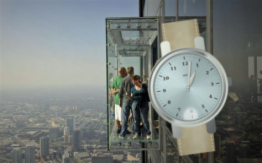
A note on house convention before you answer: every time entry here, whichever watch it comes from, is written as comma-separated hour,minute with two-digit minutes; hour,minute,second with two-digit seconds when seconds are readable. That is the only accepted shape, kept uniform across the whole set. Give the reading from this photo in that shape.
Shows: 1,02
